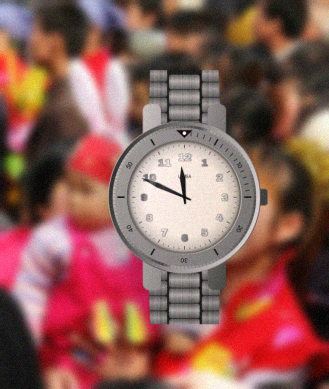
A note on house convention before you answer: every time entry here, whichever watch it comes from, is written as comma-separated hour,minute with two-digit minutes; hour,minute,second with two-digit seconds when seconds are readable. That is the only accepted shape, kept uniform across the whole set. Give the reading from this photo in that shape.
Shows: 11,49
